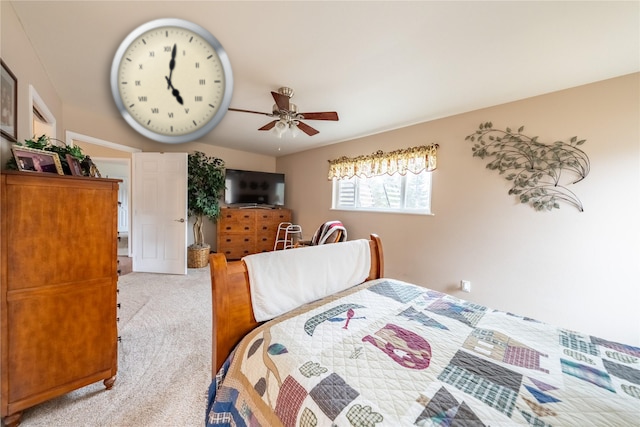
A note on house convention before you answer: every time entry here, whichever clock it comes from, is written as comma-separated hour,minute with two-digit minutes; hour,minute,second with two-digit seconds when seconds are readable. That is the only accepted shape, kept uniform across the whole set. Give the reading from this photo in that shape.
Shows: 5,02
